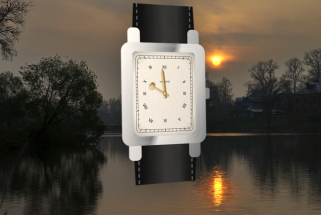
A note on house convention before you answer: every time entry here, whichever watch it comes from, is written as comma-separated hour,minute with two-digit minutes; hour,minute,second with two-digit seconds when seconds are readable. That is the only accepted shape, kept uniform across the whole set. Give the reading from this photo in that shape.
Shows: 9,59
